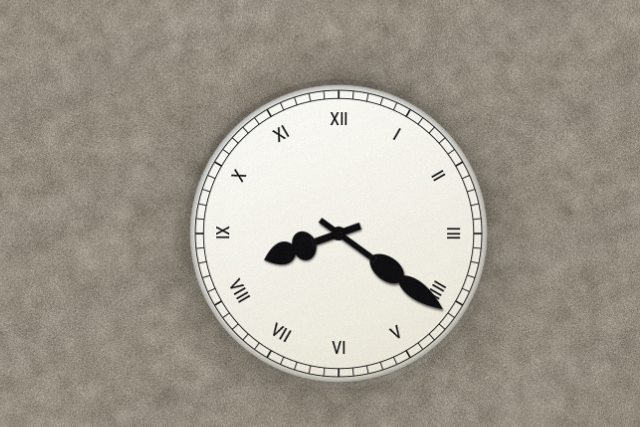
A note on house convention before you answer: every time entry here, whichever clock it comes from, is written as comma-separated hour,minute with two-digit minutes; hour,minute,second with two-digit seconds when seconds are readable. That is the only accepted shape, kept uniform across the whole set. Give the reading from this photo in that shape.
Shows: 8,21
